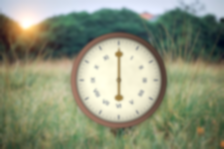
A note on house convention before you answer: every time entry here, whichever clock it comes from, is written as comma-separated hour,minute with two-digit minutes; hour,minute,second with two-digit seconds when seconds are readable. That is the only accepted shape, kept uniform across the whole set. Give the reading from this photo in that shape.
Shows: 6,00
